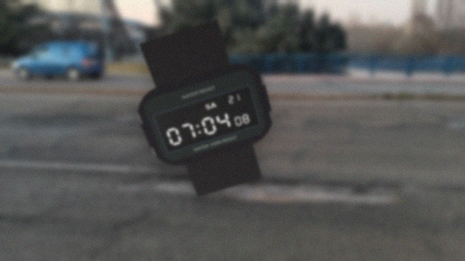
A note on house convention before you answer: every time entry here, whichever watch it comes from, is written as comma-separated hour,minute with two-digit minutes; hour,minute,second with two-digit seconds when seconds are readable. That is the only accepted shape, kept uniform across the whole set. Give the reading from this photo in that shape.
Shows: 7,04
